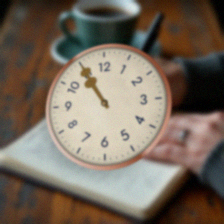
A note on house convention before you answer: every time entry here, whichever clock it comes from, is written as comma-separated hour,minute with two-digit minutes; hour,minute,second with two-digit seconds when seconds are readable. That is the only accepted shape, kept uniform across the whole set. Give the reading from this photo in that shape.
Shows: 10,55
